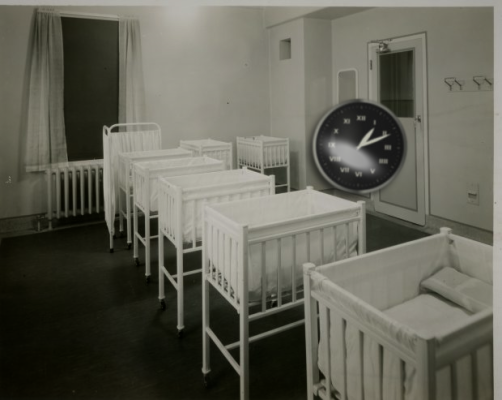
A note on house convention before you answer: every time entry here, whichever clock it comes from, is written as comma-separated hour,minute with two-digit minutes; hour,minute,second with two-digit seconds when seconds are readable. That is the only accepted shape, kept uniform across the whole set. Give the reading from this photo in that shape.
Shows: 1,11
